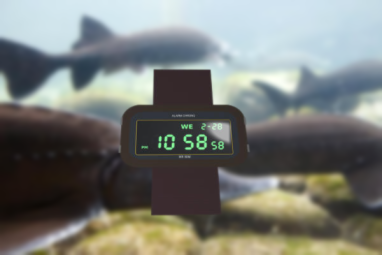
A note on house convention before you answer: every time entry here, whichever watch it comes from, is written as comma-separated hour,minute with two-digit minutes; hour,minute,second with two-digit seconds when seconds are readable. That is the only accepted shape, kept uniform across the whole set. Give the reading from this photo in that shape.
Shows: 10,58
